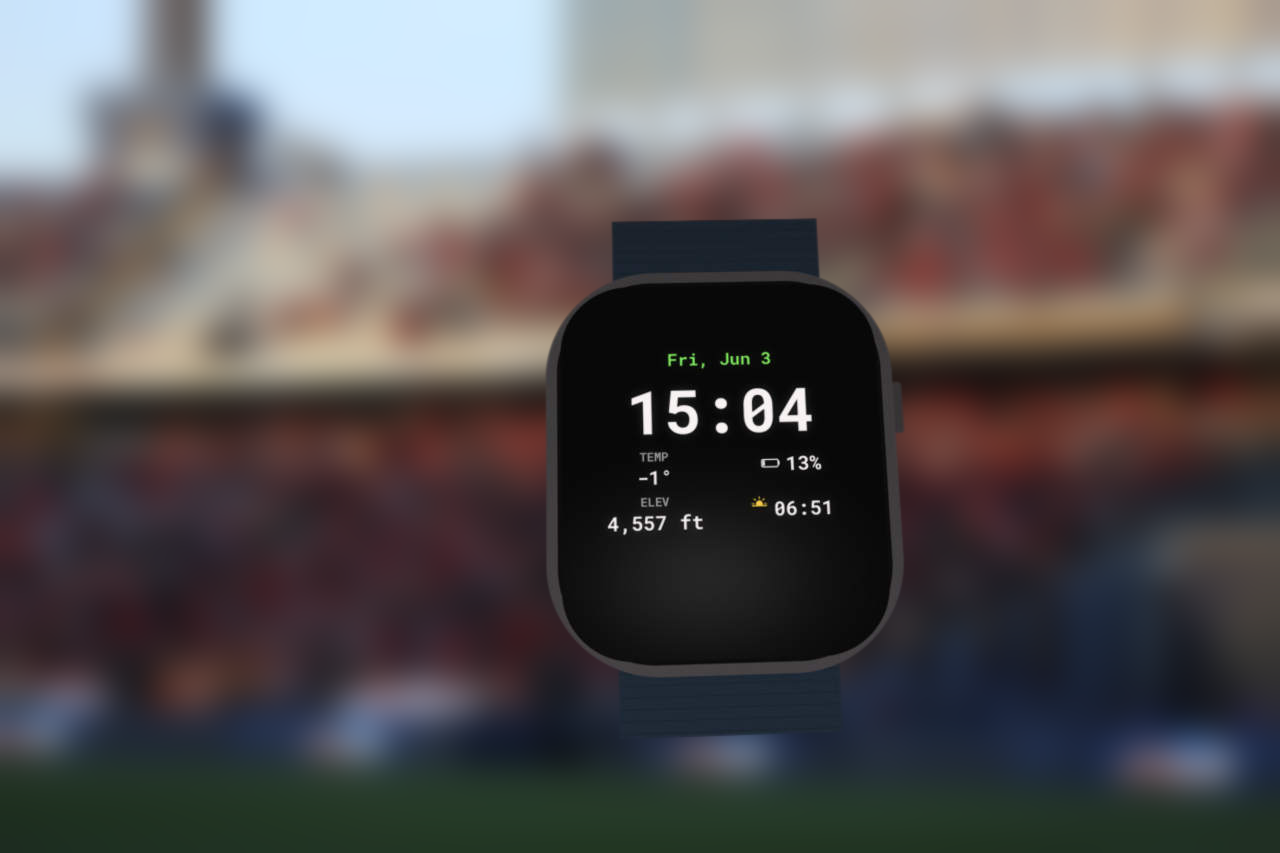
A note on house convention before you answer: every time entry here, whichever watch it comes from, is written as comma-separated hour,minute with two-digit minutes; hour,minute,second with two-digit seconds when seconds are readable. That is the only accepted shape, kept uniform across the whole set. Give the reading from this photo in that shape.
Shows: 15,04
